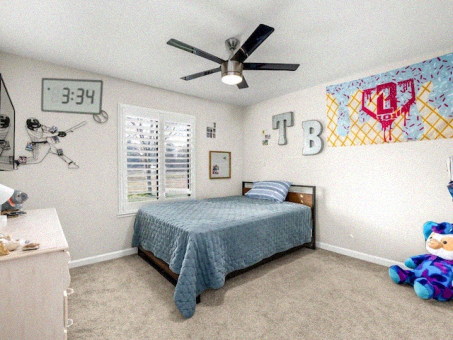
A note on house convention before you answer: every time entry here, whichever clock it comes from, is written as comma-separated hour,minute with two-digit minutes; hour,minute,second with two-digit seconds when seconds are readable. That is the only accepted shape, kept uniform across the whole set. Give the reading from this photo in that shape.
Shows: 3,34
